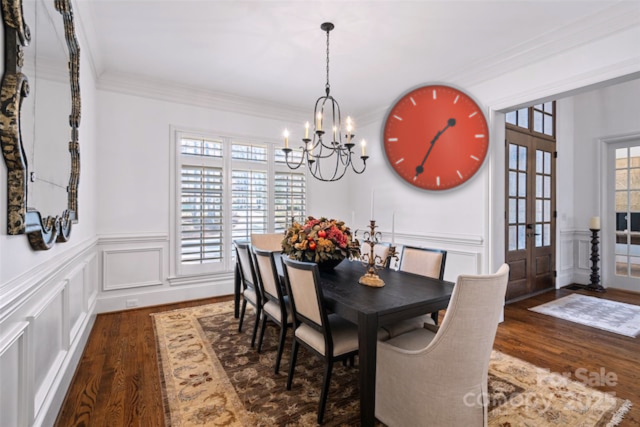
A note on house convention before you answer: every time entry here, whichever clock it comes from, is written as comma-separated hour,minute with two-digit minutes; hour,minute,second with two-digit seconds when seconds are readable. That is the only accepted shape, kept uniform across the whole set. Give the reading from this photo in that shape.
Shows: 1,35
